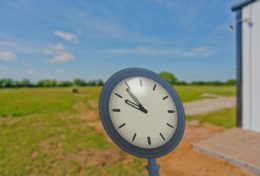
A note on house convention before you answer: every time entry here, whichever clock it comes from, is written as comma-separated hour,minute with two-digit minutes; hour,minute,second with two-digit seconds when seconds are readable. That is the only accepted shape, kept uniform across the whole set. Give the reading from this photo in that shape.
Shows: 9,54
